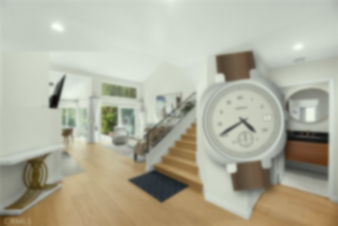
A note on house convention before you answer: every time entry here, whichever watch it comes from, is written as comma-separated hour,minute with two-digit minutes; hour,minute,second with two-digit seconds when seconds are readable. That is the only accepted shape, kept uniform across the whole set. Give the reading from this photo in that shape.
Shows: 4,41
